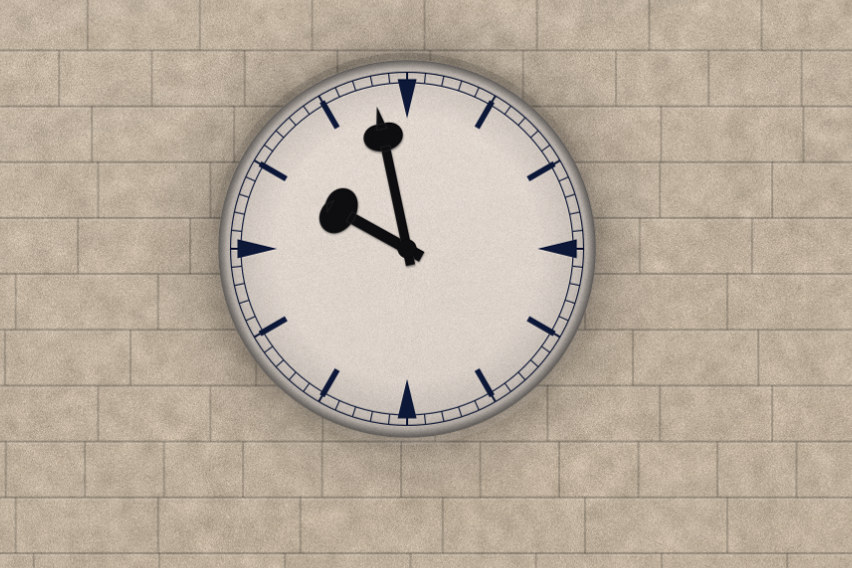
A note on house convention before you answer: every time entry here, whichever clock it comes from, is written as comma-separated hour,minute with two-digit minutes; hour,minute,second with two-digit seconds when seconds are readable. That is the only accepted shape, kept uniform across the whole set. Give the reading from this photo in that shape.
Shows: 9,58
